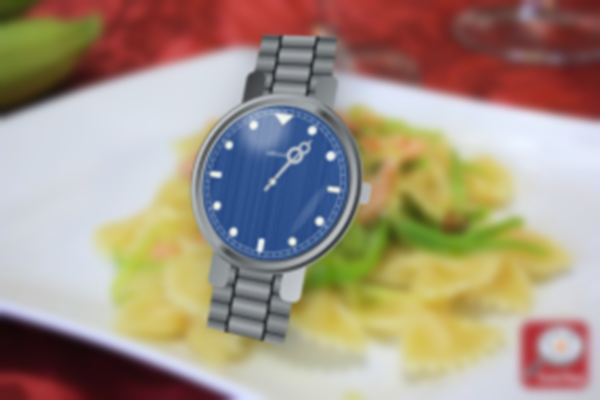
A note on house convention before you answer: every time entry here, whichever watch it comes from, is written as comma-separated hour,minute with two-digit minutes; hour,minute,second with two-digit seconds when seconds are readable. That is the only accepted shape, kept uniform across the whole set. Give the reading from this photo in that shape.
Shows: 1,06
